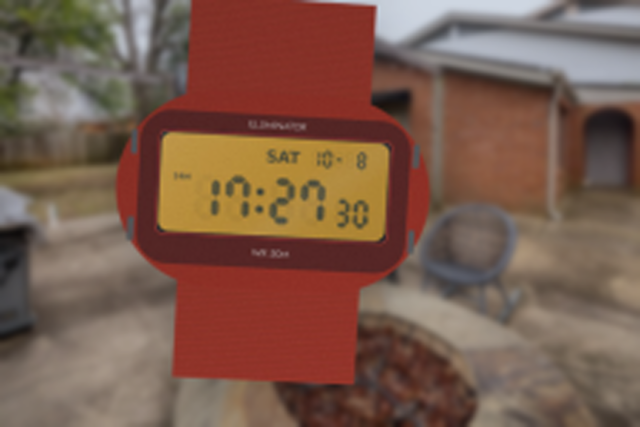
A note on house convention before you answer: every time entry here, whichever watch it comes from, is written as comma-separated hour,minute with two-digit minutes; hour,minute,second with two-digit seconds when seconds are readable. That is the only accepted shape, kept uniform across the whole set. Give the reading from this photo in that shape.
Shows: 17,27,30
